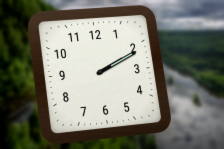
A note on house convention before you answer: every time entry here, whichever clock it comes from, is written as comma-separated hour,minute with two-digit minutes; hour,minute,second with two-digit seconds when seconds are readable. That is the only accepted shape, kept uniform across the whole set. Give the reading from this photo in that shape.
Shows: 2,11
